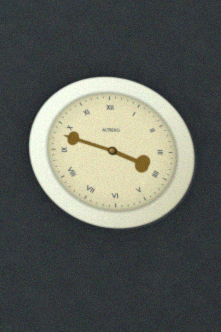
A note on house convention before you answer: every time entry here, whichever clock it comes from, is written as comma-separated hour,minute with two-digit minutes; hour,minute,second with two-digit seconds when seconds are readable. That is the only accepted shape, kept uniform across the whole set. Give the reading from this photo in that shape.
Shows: 3,48
